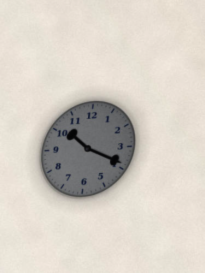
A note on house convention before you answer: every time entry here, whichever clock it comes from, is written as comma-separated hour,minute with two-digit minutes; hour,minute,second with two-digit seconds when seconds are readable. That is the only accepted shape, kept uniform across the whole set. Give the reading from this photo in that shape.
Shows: 10,19
